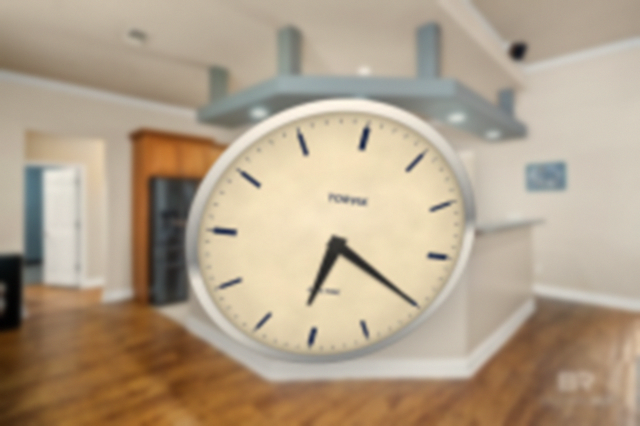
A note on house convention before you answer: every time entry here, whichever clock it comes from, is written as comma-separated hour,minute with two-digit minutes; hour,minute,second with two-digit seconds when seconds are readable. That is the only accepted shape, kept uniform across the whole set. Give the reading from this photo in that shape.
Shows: 6,20
